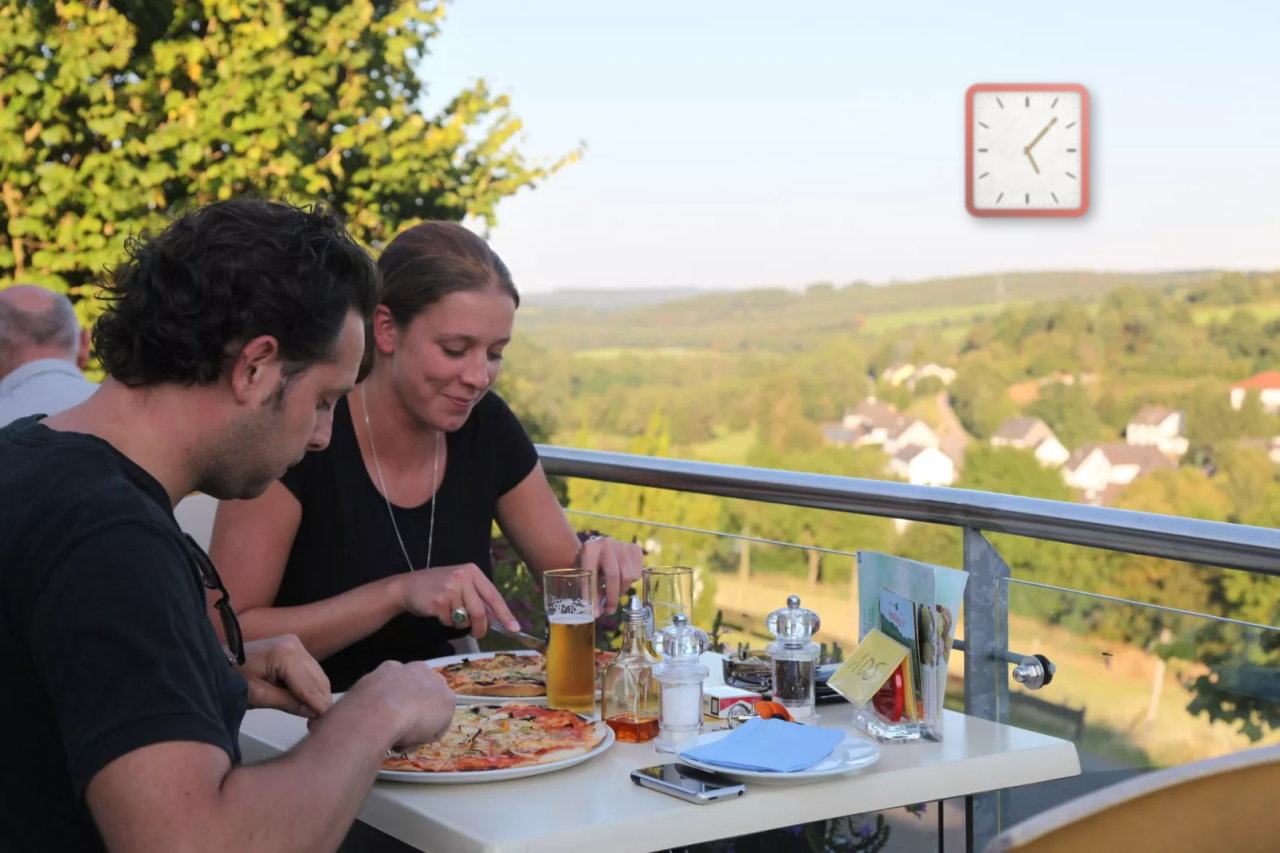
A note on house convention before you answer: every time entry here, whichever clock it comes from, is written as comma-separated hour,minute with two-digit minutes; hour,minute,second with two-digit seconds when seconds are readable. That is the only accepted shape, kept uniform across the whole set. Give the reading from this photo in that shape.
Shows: 5,07
